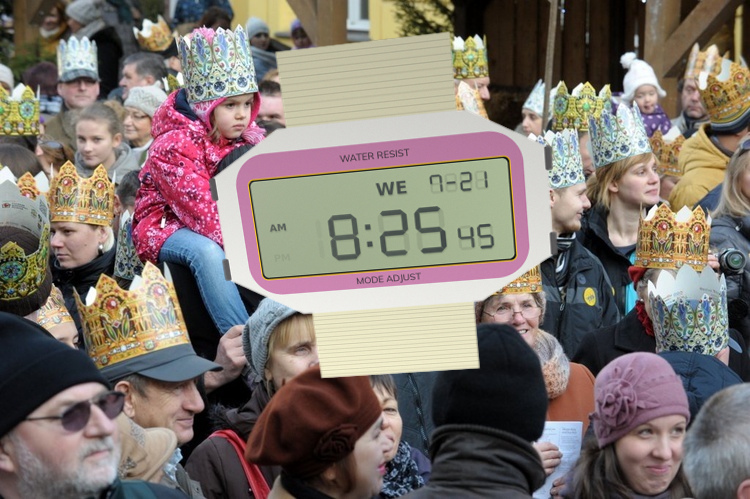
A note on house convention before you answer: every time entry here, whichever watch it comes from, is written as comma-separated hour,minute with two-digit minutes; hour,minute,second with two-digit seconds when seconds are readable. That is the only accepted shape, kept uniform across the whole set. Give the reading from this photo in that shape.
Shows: 8,25,45
